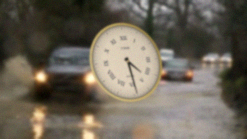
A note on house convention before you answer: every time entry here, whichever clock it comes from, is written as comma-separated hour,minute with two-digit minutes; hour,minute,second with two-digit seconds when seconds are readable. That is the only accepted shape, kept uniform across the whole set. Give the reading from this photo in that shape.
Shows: 4,29
